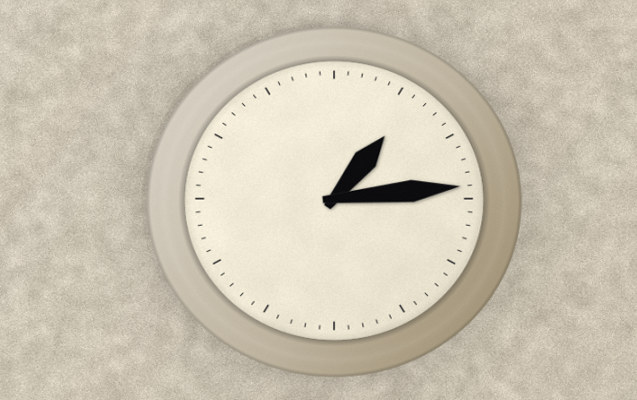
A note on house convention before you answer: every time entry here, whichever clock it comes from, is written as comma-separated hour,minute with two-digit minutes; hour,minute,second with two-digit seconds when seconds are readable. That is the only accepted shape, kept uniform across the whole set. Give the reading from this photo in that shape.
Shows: 1,14
